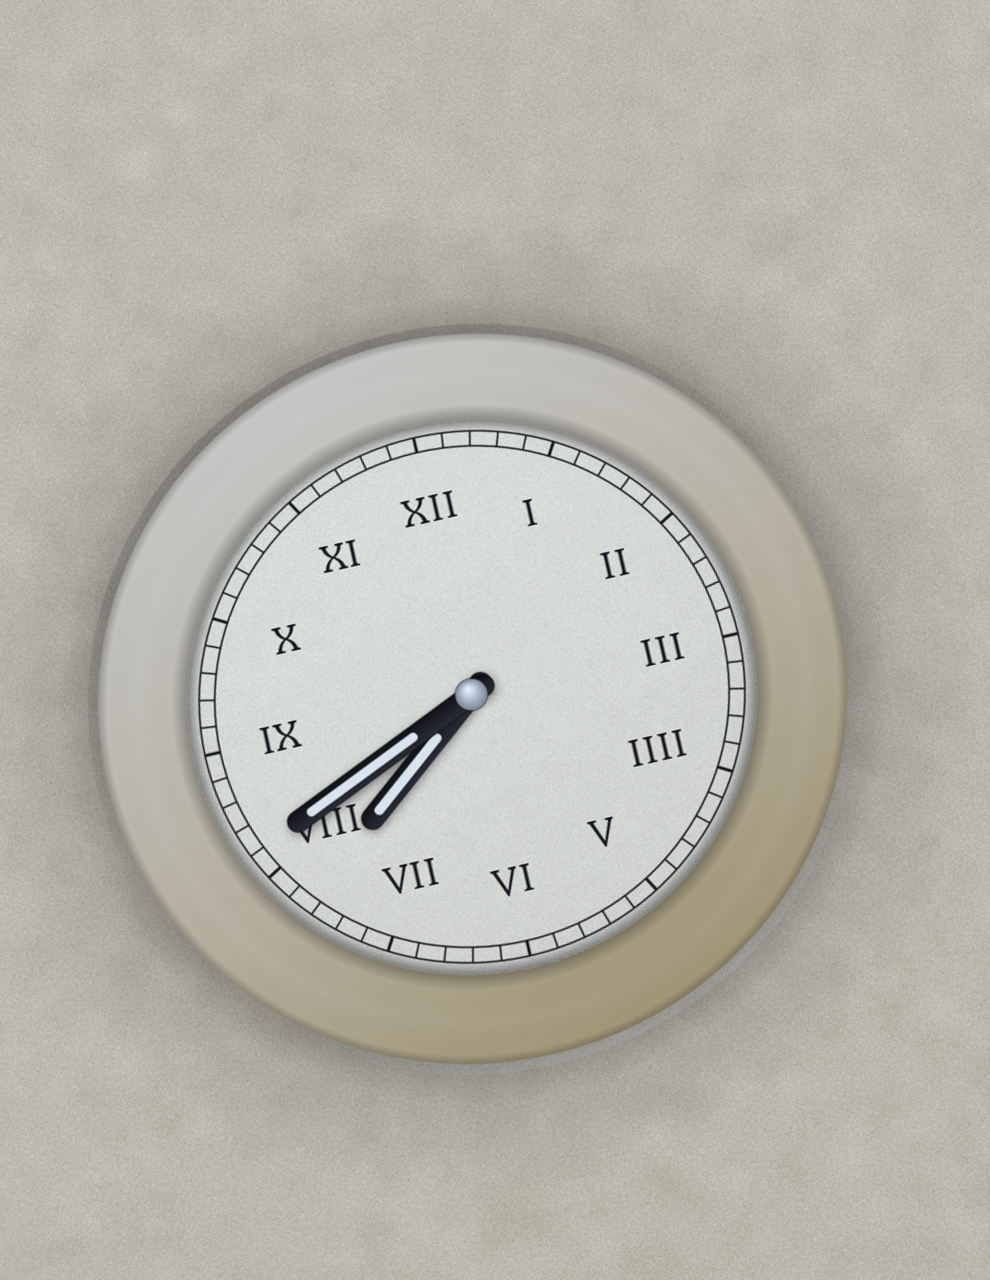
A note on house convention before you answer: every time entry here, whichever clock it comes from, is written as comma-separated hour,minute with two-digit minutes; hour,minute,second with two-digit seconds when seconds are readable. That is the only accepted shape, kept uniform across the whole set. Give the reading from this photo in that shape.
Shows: 7,41
